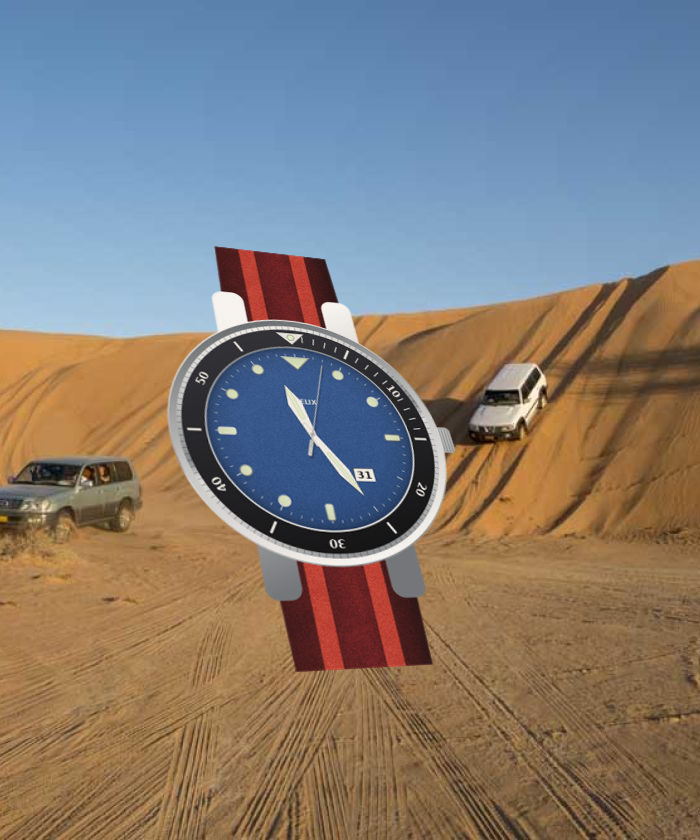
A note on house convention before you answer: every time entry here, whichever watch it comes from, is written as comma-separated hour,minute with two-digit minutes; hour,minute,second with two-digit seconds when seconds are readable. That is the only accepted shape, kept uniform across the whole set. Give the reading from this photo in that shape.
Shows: 11,25,03
